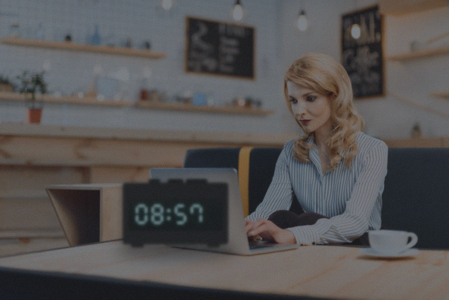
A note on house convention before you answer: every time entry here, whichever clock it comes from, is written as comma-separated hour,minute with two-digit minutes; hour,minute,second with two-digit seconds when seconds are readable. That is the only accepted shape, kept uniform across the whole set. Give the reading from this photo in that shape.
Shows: 8,57
